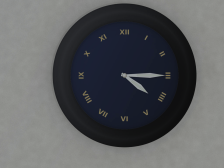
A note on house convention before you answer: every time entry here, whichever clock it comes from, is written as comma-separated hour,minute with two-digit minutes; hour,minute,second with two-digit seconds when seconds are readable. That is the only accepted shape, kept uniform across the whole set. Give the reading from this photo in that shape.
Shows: 4,15
